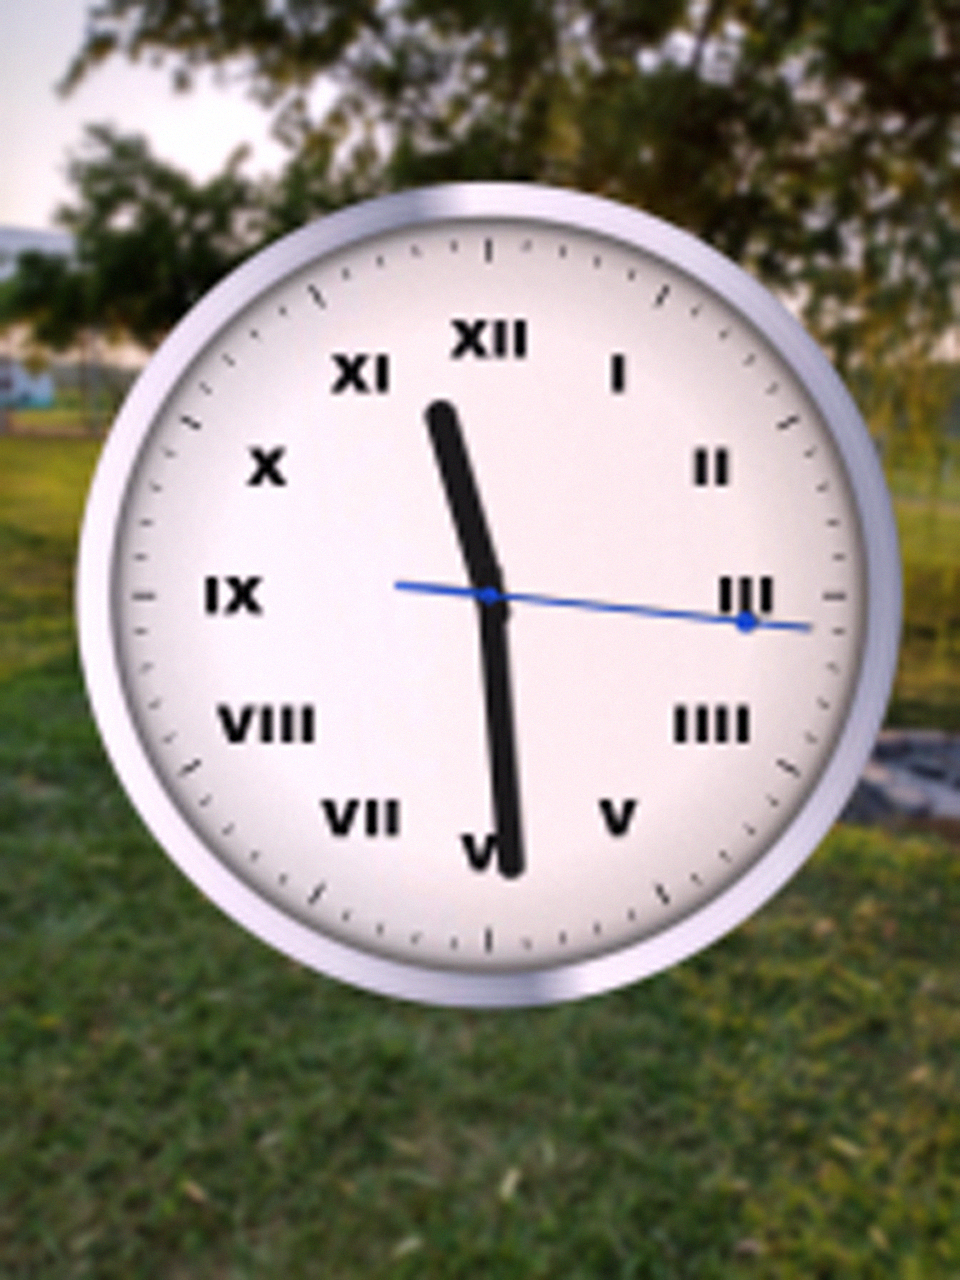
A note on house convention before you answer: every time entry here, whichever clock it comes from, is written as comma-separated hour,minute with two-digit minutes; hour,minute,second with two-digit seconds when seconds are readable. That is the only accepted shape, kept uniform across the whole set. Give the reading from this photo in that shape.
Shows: 11,29,16
